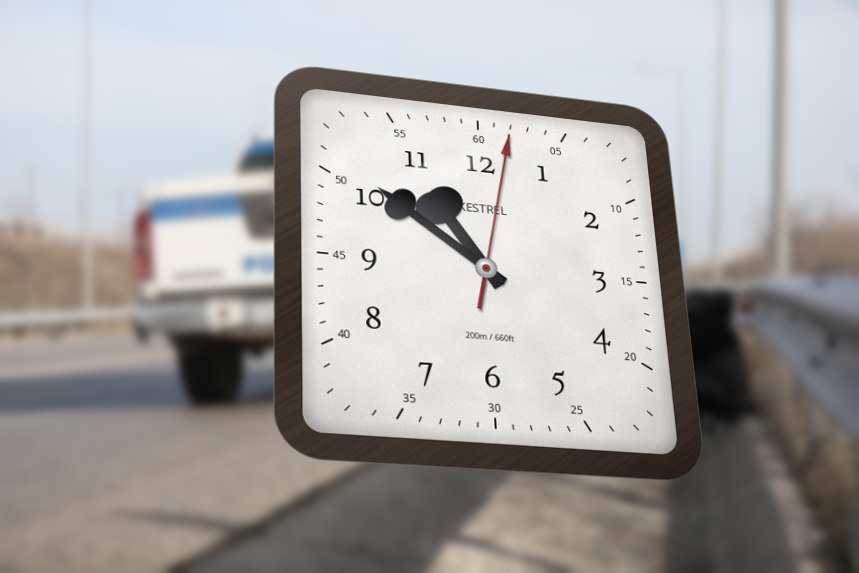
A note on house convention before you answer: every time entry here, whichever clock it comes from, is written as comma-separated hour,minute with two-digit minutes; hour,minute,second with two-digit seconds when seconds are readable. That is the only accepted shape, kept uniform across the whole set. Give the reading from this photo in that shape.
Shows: 10,51,02
